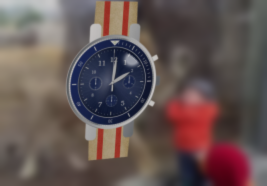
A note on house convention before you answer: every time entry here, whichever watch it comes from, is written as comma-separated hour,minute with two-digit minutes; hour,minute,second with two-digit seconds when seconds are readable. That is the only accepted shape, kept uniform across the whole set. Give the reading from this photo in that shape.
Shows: 2,01
